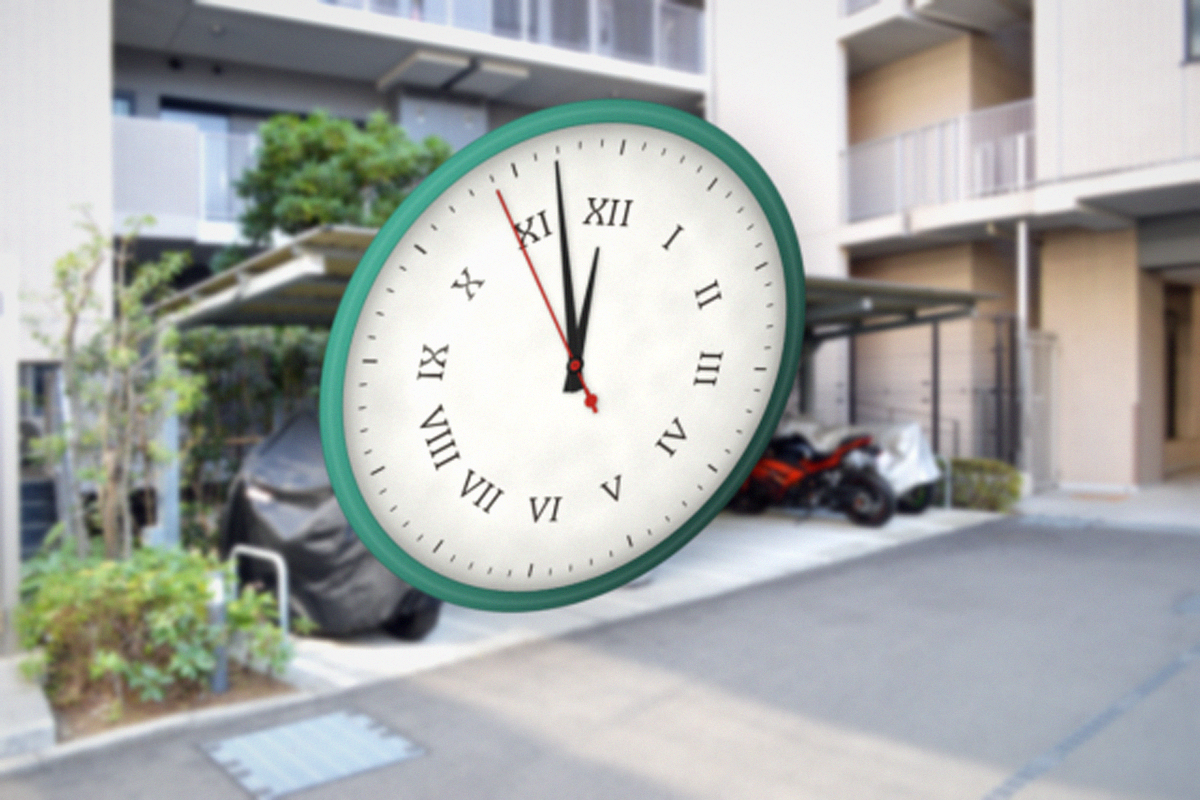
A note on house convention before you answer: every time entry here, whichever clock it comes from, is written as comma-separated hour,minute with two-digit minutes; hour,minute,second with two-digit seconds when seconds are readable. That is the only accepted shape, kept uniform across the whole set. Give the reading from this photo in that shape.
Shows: 11,56,54
